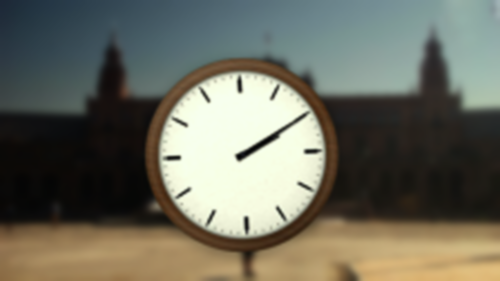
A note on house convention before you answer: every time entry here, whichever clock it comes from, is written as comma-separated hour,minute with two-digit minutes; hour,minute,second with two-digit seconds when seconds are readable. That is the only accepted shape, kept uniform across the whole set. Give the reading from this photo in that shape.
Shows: 2,10
